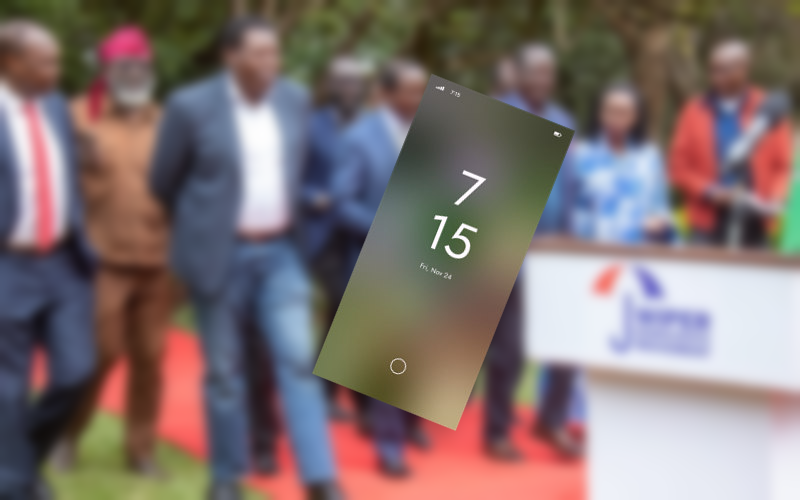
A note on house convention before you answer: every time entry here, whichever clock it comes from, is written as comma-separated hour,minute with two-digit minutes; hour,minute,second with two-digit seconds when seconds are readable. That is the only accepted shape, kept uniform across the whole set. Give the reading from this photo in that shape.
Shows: 7,15
